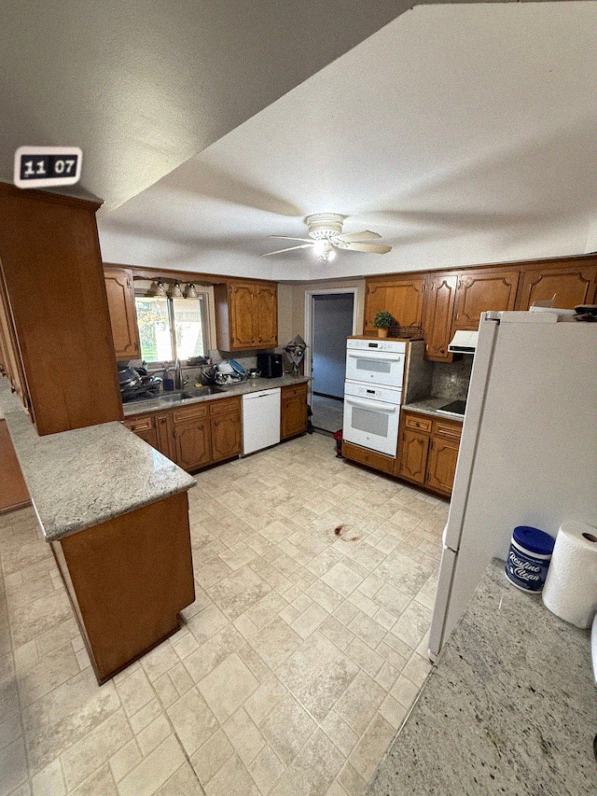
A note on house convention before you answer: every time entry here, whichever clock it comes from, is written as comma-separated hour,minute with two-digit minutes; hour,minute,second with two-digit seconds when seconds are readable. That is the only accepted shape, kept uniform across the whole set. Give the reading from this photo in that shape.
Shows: 11,07
